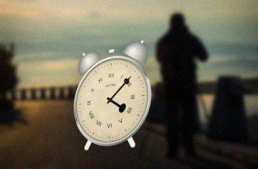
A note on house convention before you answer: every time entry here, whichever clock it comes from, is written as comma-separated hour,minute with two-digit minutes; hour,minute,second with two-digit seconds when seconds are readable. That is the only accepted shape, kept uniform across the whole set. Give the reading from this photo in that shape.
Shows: 4,08
